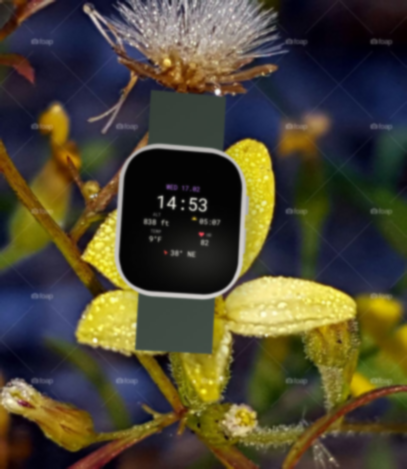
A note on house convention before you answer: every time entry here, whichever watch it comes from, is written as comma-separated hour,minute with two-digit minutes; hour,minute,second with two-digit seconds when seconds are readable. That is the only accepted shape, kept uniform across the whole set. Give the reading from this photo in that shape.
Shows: 14,53
